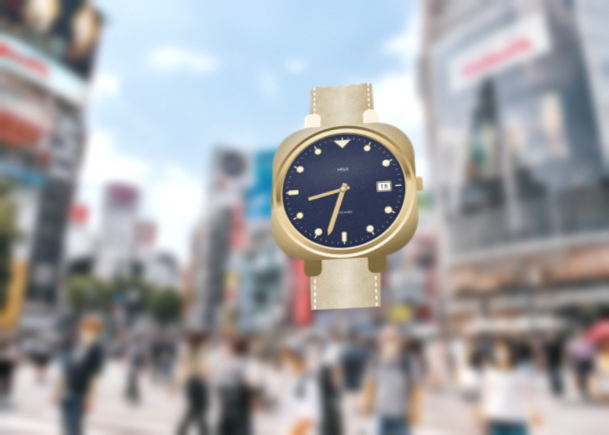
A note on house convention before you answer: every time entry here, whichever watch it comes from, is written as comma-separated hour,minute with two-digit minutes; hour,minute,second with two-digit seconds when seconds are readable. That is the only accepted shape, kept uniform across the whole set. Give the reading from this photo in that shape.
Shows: 8,33
